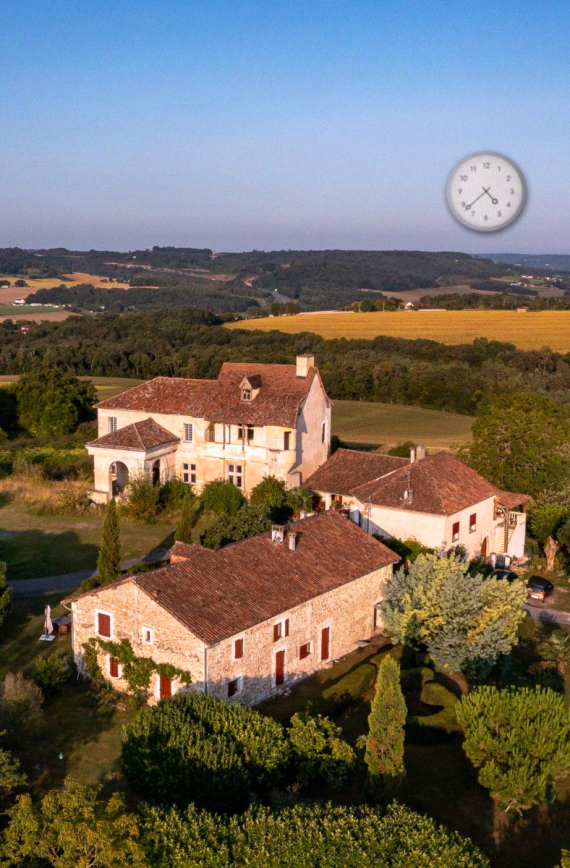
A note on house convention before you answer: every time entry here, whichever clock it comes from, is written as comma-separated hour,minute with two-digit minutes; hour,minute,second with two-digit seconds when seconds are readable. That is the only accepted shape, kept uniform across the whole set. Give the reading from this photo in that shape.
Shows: 4,38
